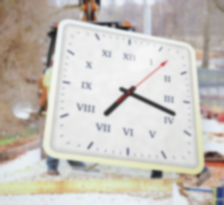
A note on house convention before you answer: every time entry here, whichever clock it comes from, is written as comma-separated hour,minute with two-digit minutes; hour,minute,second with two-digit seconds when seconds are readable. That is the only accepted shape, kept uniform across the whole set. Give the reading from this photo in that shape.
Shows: 7,18,07
